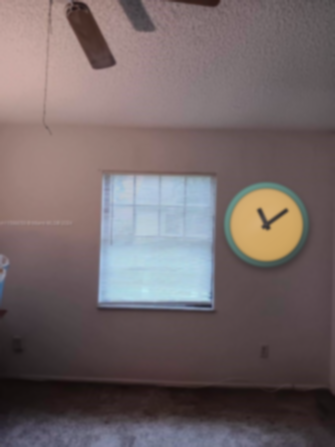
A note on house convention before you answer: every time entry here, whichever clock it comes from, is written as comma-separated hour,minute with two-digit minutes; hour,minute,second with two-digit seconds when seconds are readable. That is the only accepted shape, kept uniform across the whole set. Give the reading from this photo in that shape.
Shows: 11,09
